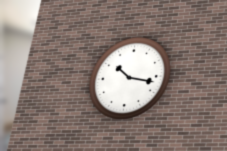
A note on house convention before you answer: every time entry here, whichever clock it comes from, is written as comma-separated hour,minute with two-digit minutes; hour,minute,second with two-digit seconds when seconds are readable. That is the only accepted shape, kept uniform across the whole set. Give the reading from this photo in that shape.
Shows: 10,17
